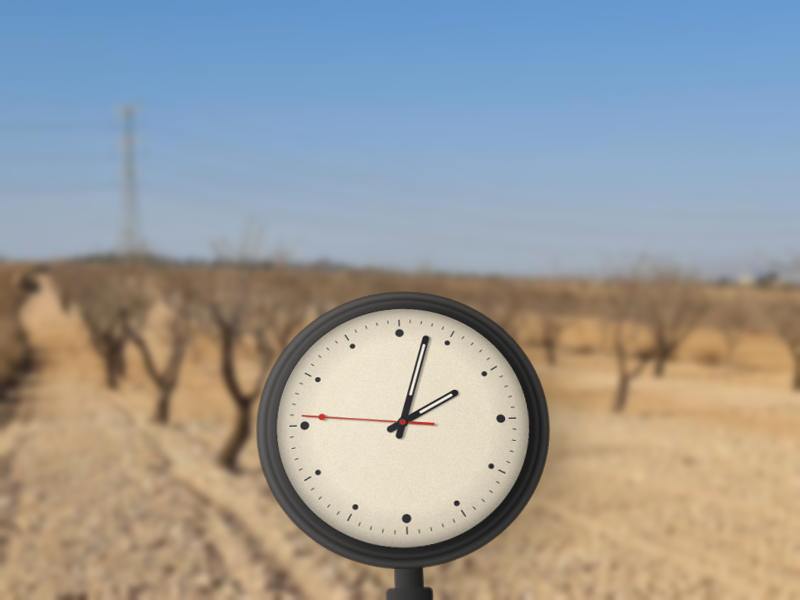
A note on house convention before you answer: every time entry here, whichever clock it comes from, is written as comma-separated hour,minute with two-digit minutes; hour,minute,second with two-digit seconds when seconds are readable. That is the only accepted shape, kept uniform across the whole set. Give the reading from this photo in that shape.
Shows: 2,02,46
